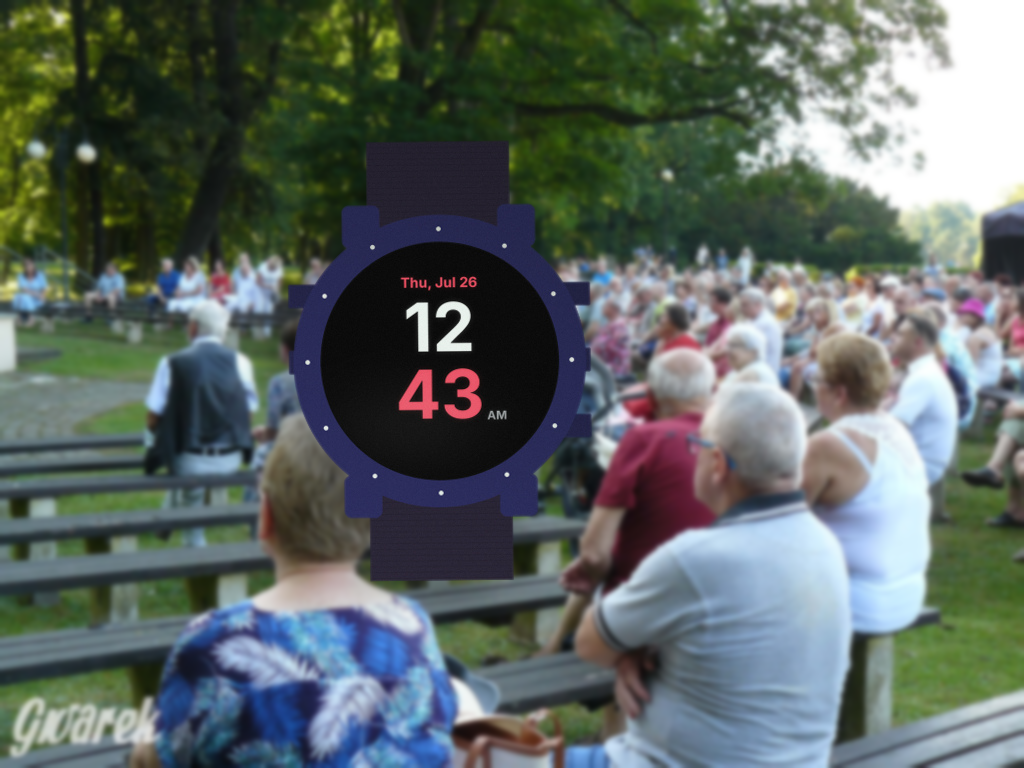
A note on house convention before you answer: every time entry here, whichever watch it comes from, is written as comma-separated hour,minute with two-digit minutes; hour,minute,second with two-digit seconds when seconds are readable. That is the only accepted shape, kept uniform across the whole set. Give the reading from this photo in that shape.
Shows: 12,43
